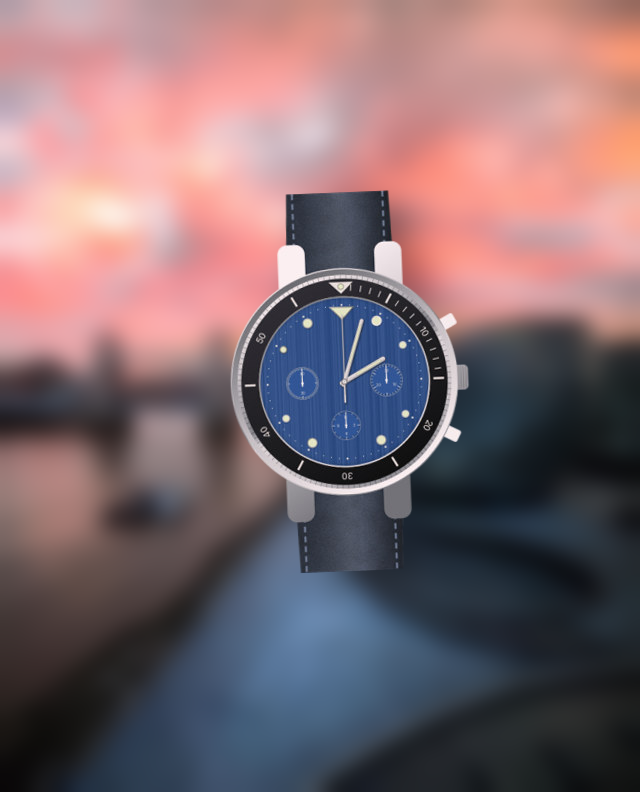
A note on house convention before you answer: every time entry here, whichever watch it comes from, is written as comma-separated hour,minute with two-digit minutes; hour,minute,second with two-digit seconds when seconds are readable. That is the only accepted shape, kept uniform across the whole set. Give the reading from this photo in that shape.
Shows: 2,03
